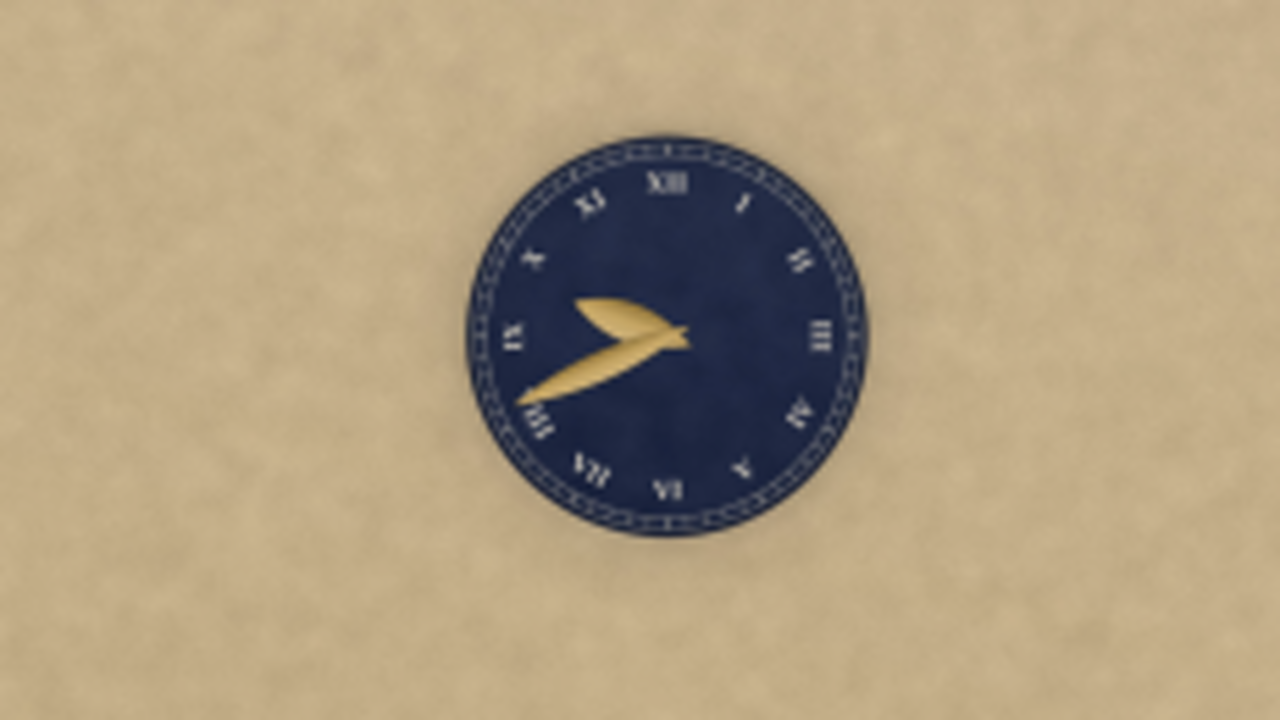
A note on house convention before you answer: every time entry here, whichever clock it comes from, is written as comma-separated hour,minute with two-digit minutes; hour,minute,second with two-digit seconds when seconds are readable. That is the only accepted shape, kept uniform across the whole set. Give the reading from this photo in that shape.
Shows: 9,41
